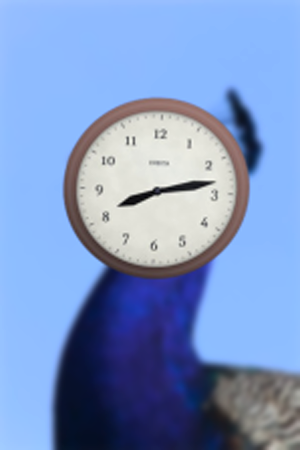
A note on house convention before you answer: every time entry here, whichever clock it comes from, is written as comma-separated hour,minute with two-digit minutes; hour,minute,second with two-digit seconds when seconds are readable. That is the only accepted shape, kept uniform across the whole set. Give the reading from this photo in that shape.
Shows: 8,13
